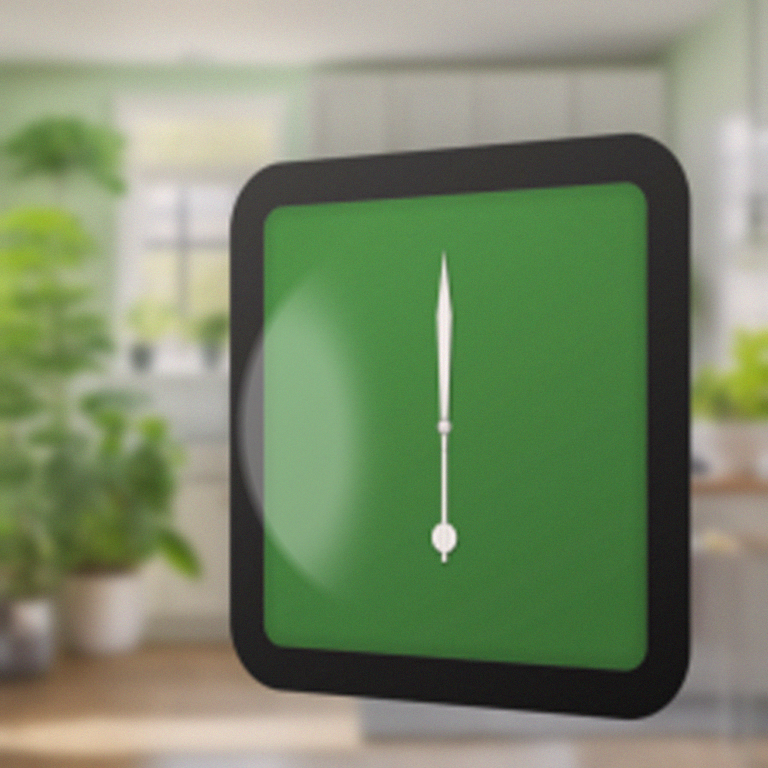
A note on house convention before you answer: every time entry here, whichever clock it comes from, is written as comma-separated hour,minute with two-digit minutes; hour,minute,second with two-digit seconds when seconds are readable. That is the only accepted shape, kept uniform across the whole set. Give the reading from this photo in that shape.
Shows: 6,00
